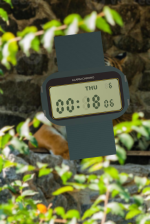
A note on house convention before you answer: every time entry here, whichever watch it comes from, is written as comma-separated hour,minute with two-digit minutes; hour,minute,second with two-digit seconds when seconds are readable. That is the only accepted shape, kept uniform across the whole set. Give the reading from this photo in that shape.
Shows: 0,18,06
